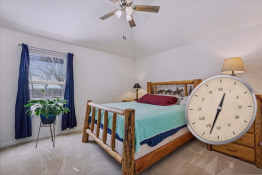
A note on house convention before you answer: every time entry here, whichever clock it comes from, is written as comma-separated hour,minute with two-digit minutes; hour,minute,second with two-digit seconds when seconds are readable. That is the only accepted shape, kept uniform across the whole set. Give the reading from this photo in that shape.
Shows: 12,33
